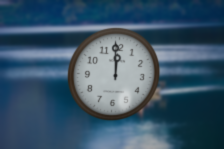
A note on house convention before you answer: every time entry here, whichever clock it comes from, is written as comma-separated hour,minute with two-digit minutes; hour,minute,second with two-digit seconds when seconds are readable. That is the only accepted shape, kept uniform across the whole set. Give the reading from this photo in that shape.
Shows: 11,59
